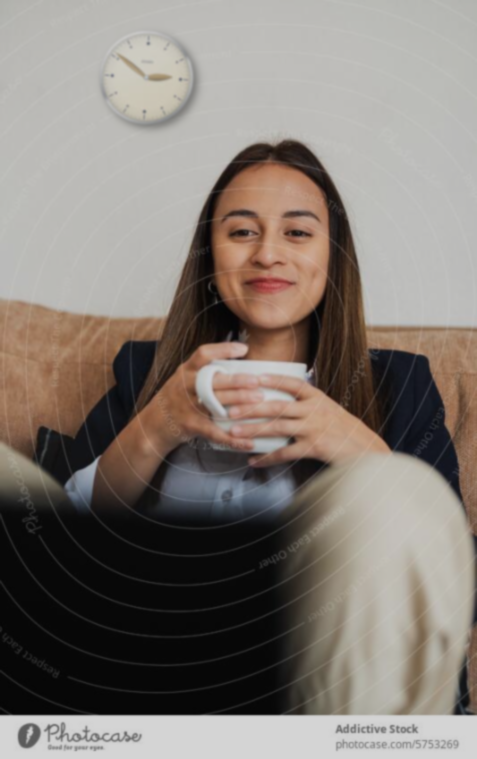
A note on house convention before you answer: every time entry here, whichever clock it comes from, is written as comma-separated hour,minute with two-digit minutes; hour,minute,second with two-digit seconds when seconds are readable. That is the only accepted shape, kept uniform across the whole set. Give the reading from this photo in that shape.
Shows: 2,51
